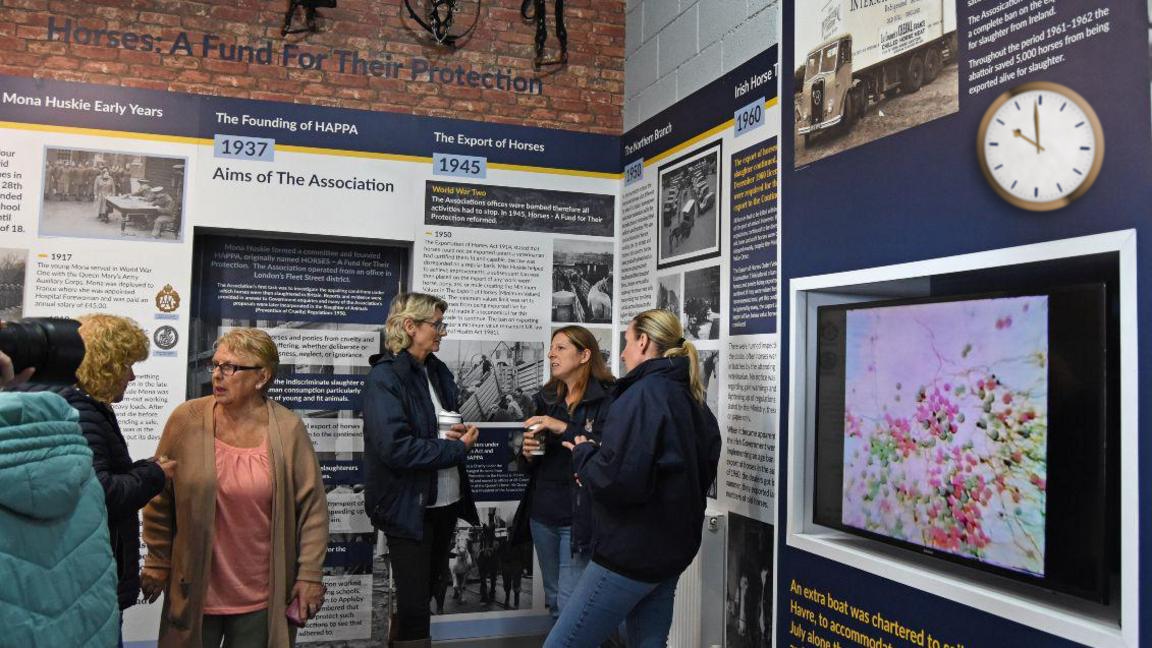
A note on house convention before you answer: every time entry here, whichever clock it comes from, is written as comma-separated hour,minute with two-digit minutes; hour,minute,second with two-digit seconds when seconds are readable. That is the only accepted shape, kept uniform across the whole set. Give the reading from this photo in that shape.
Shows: 9,59
